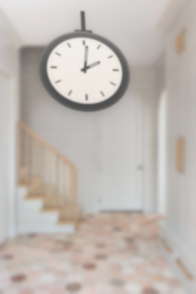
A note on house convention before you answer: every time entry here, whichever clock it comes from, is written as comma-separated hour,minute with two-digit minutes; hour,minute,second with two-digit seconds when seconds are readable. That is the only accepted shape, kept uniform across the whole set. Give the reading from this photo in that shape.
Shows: 2,01
